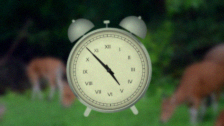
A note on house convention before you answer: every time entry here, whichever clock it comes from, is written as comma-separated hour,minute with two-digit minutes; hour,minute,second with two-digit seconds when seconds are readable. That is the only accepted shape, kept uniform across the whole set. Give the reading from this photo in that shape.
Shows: 4,53
